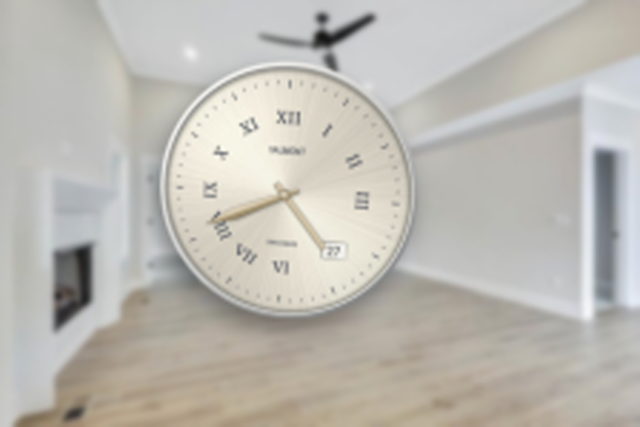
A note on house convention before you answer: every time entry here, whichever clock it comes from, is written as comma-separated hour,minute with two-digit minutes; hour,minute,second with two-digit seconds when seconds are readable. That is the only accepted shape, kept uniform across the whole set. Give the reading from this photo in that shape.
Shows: 4,41
